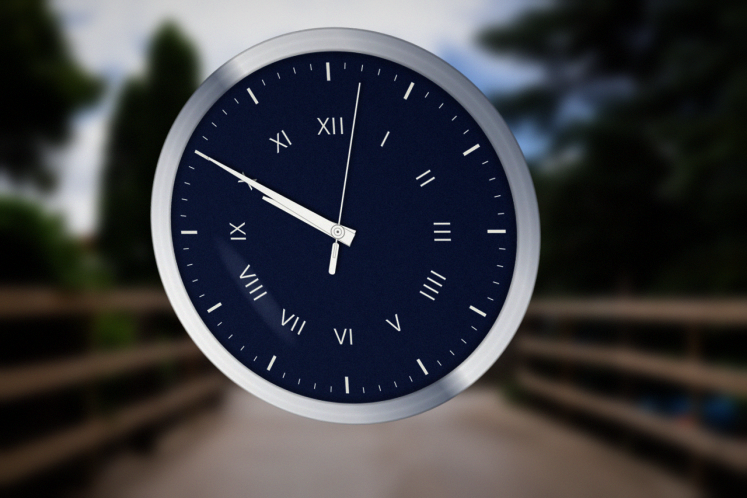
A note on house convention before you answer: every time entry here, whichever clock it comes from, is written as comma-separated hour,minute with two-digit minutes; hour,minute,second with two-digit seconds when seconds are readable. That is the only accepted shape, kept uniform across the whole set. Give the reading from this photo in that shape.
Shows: 9,50,02
